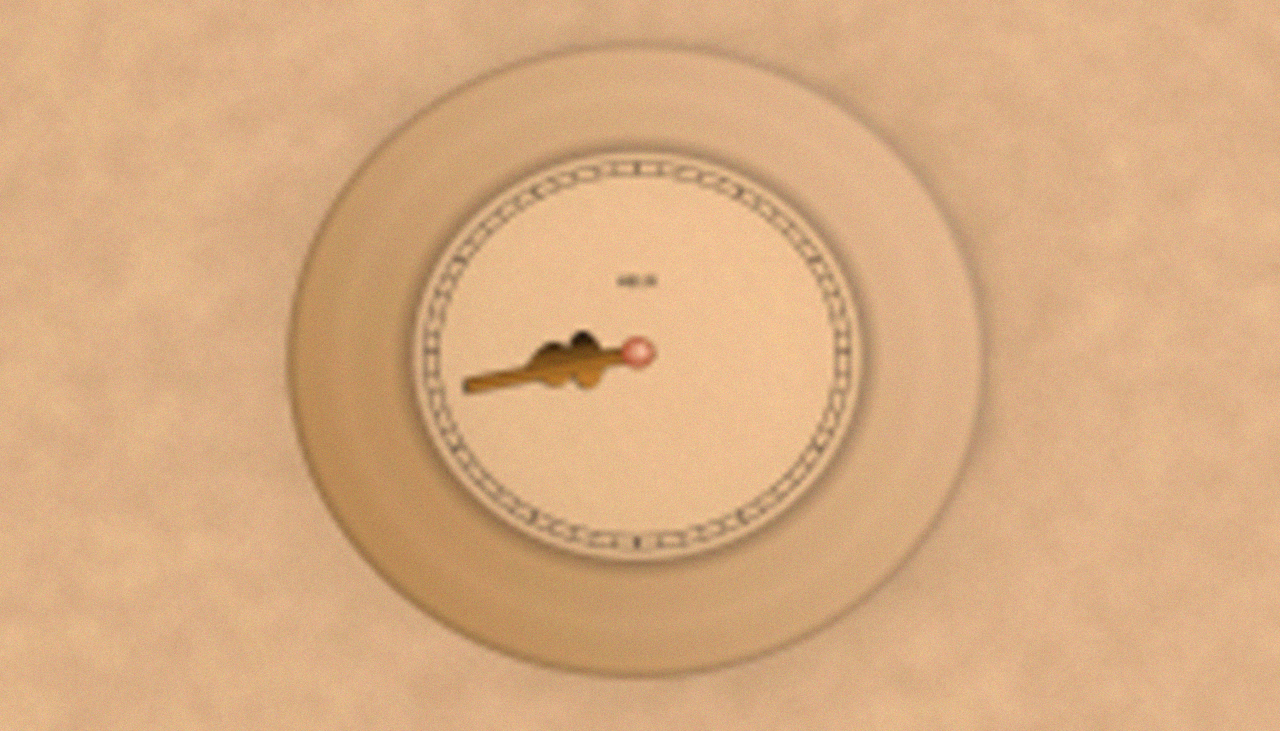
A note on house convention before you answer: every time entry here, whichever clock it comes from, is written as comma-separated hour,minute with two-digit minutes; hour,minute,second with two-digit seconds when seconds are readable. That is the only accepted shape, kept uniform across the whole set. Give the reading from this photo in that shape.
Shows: 8,43
